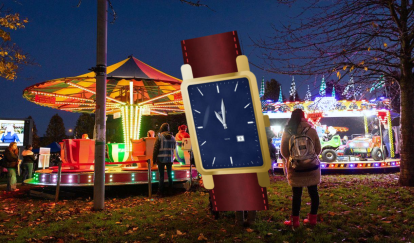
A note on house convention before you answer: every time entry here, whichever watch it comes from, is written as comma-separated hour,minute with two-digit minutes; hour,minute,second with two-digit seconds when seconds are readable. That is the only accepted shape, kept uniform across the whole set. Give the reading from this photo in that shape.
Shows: 11,01
